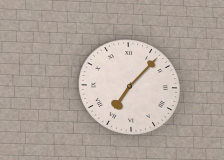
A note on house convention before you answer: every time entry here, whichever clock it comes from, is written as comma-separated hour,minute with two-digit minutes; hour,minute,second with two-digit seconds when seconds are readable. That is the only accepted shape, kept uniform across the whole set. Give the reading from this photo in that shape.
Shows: 7,07
